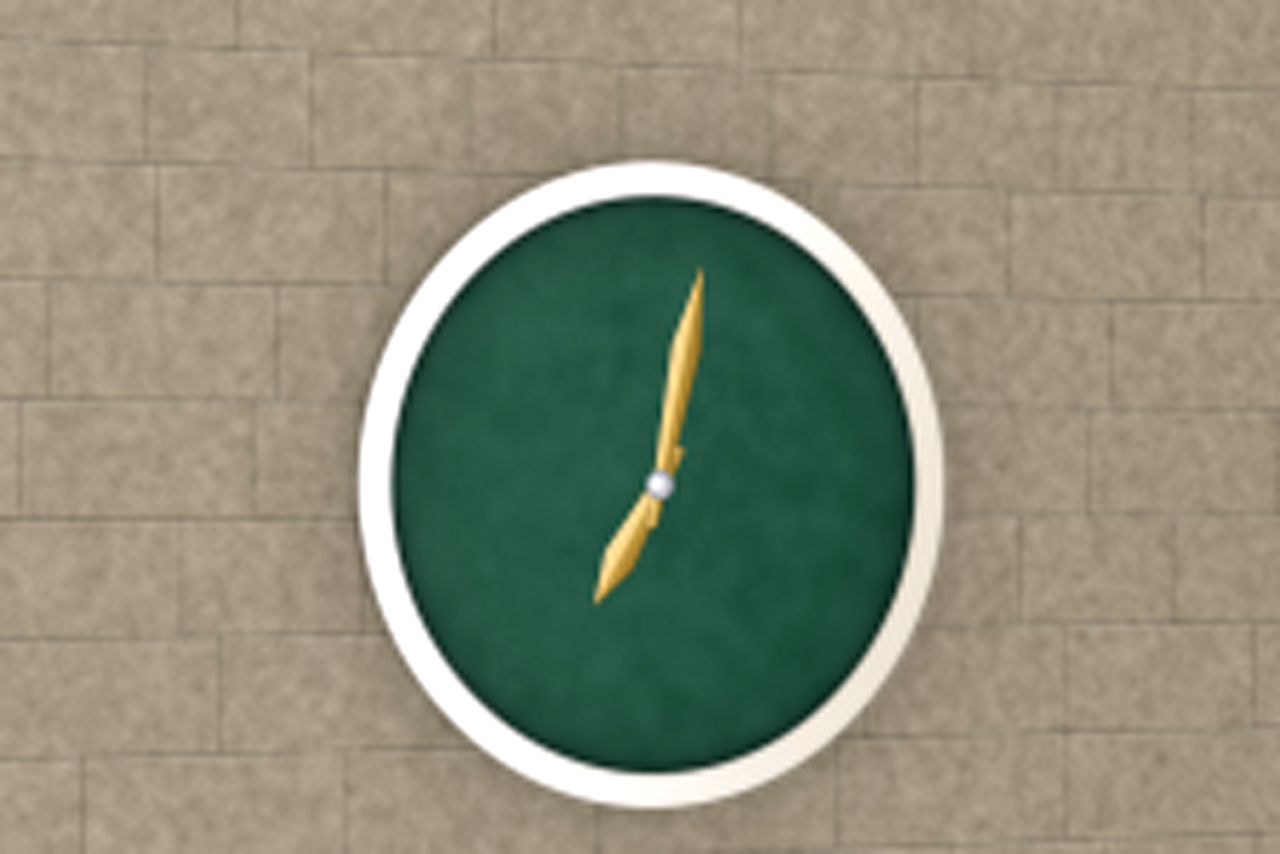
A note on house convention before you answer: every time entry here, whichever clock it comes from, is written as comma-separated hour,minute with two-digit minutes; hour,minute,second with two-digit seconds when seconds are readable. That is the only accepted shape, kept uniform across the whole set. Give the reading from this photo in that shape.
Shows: 7,02
